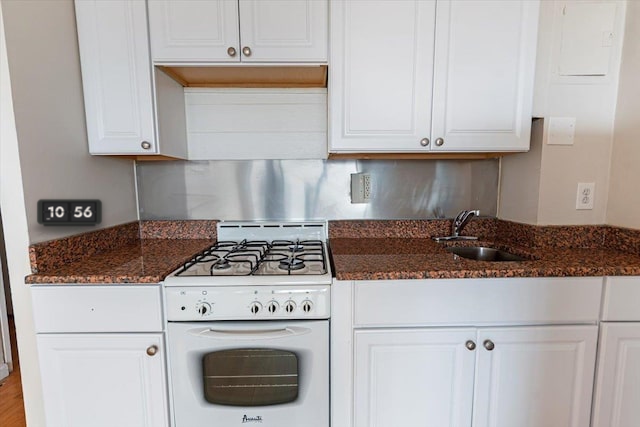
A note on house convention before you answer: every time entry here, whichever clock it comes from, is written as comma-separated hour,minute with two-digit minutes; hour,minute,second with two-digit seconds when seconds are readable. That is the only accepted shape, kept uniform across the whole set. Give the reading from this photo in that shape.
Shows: 10,56
